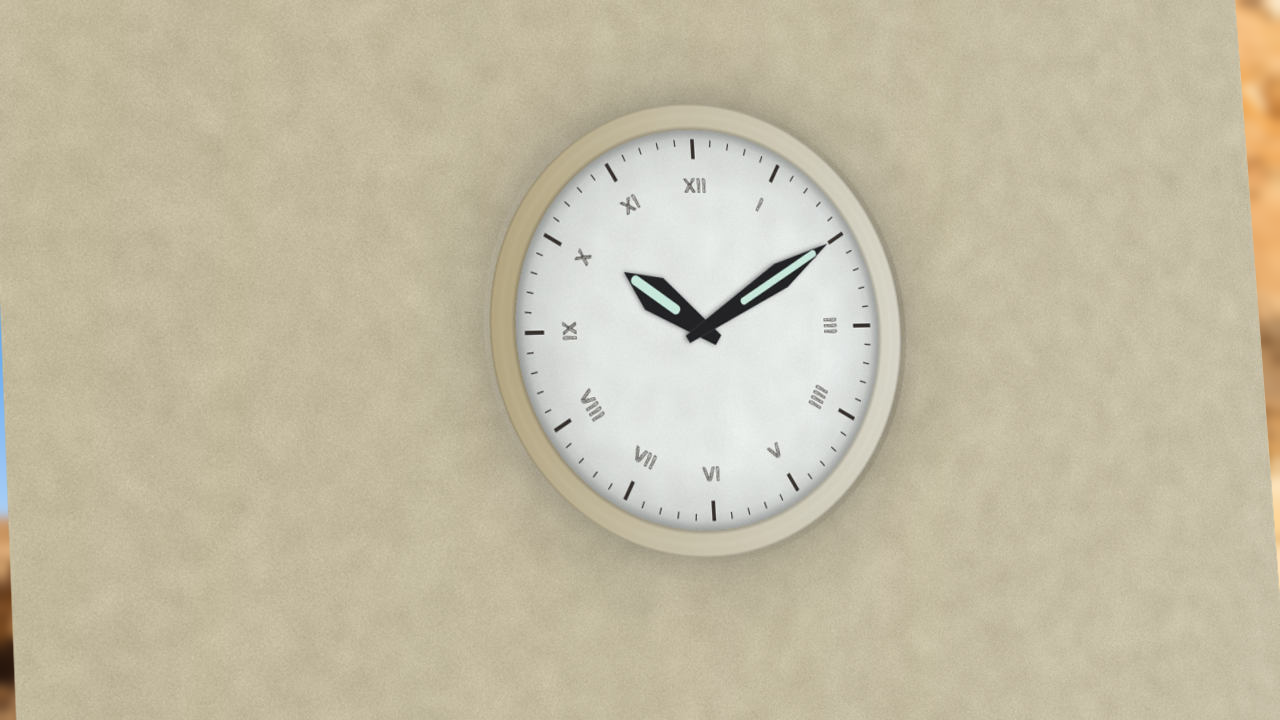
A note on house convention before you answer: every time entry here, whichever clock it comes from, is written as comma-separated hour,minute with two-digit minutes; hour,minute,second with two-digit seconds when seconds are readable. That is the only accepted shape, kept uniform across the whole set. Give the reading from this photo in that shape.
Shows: 10,10
